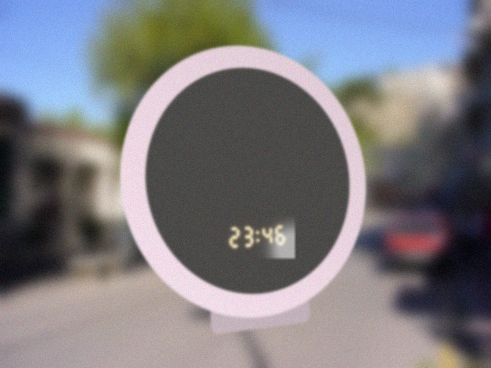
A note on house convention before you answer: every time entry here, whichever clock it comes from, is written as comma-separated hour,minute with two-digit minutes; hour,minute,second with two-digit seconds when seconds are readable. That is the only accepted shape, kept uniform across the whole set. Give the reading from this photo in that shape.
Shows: 23,46
